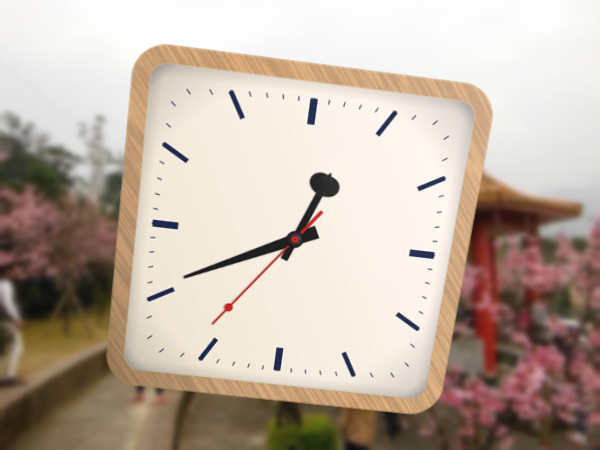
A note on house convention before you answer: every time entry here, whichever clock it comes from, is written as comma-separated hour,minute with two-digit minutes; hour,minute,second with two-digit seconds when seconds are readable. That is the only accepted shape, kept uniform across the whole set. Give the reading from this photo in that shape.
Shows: 12,40,36
